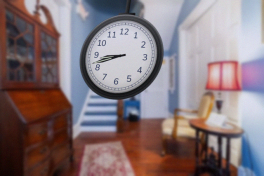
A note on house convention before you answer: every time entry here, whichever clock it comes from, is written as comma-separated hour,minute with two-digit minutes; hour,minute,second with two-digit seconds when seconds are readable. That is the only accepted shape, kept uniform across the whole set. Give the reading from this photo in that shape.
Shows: 8,42
